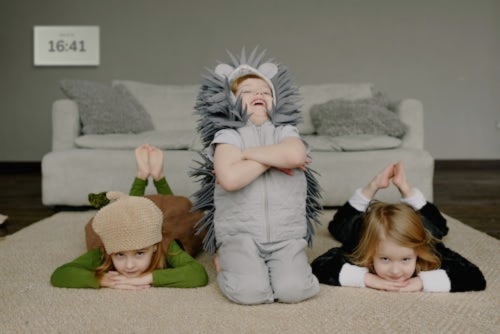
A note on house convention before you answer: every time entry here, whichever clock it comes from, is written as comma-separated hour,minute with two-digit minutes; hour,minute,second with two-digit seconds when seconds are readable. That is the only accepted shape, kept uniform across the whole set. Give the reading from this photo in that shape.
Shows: 16,41
